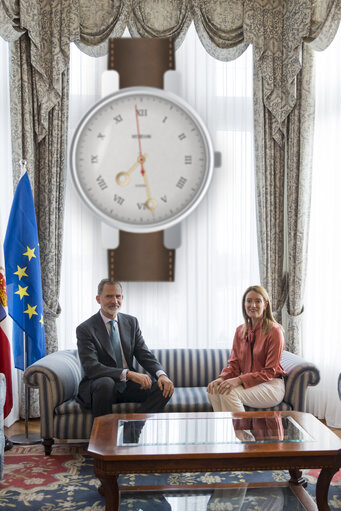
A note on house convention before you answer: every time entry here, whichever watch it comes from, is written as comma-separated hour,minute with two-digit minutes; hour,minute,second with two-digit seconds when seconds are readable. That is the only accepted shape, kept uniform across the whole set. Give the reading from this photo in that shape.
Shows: 7,27,59
